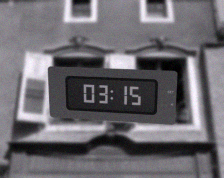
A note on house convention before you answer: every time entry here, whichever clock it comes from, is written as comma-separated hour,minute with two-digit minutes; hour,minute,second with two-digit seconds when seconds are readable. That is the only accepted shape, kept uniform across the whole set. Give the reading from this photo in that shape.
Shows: 3,15
